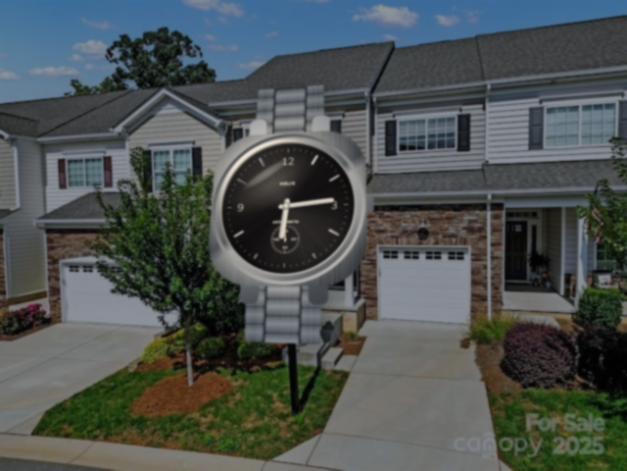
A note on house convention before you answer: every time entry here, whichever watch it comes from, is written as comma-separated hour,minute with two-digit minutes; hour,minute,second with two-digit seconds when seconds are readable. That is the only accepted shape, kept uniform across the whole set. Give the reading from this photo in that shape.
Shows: 6,14
